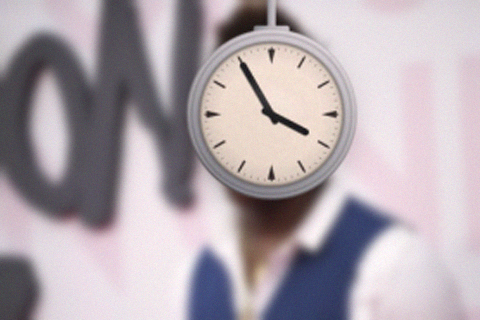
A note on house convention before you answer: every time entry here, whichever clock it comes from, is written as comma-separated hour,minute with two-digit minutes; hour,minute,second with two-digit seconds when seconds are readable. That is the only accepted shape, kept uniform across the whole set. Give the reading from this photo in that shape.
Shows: 3,55
